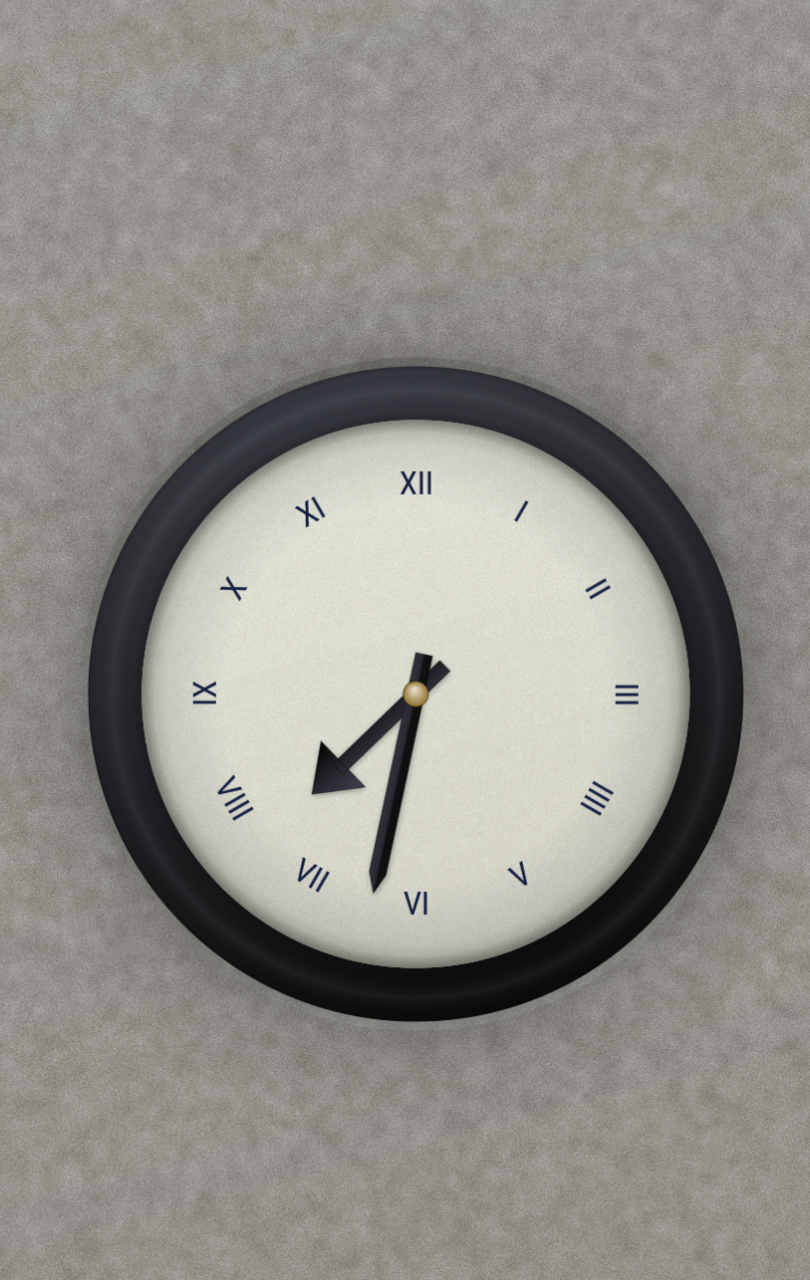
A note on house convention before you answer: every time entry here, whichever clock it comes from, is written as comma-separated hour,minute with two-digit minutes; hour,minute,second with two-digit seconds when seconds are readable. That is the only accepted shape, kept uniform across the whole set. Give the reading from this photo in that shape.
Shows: 7,32
